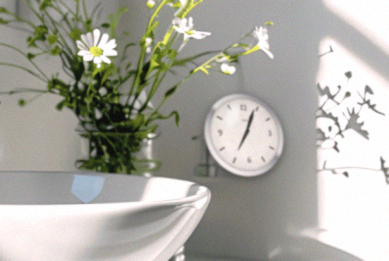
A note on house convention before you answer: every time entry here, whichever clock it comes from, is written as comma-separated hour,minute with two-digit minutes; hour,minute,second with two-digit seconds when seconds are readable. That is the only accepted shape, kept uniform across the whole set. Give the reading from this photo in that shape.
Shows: 7,04
